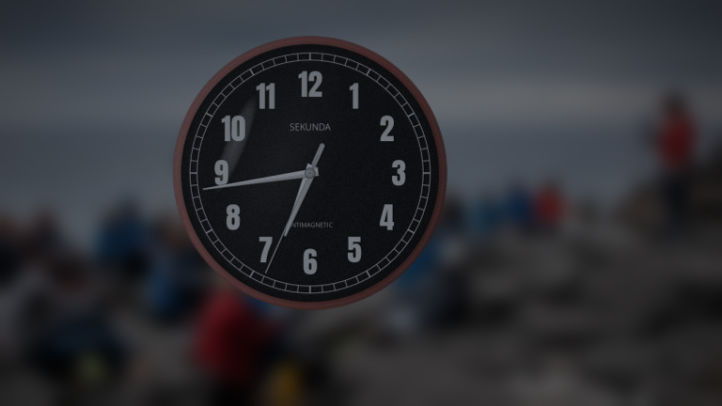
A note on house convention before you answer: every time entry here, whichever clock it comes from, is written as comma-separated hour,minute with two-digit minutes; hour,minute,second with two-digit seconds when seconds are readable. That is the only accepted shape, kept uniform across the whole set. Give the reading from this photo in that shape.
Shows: 6,43,34
